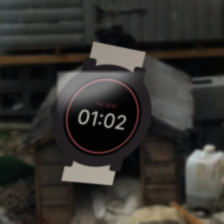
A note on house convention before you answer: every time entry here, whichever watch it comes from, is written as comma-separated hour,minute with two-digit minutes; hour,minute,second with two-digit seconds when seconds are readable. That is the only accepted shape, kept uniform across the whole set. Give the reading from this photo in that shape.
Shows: 1,02
